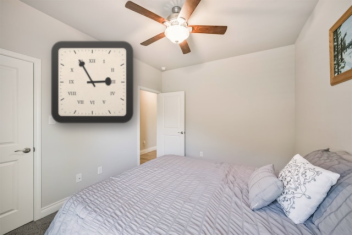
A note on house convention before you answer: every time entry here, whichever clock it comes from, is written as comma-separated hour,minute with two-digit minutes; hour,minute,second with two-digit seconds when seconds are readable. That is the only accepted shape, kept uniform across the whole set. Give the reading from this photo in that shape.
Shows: 2,55
